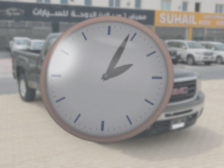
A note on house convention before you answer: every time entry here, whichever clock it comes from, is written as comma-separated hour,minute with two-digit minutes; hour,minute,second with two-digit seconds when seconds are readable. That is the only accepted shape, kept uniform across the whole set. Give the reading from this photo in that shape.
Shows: 2,04
